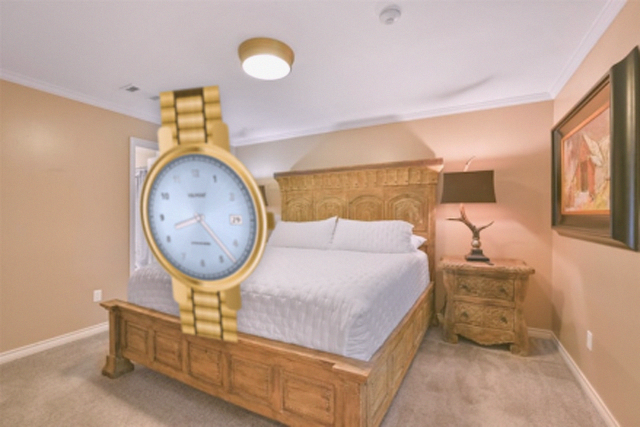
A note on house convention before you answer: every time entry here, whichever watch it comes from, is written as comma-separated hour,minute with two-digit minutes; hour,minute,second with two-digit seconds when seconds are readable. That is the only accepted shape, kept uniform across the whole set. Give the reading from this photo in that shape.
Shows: 8,23
